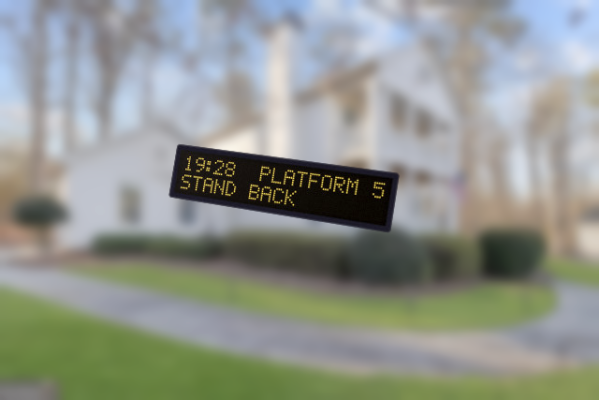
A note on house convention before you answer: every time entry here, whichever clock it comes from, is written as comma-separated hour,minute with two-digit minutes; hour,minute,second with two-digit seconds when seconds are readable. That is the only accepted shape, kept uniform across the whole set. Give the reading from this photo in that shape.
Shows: 19,28
